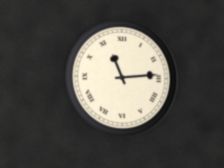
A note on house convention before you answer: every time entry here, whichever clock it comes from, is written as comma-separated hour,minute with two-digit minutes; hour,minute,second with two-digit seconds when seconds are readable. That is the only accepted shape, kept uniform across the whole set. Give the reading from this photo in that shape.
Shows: 11,14
